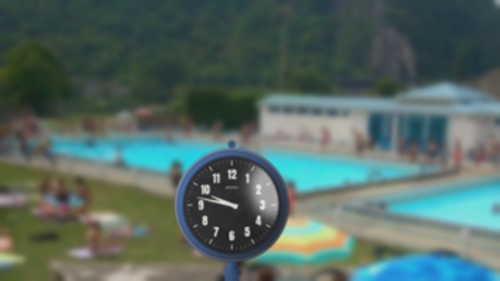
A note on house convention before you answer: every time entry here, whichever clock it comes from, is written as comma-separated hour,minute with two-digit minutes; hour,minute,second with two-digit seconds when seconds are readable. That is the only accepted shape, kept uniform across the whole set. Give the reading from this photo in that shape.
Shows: 9,47
